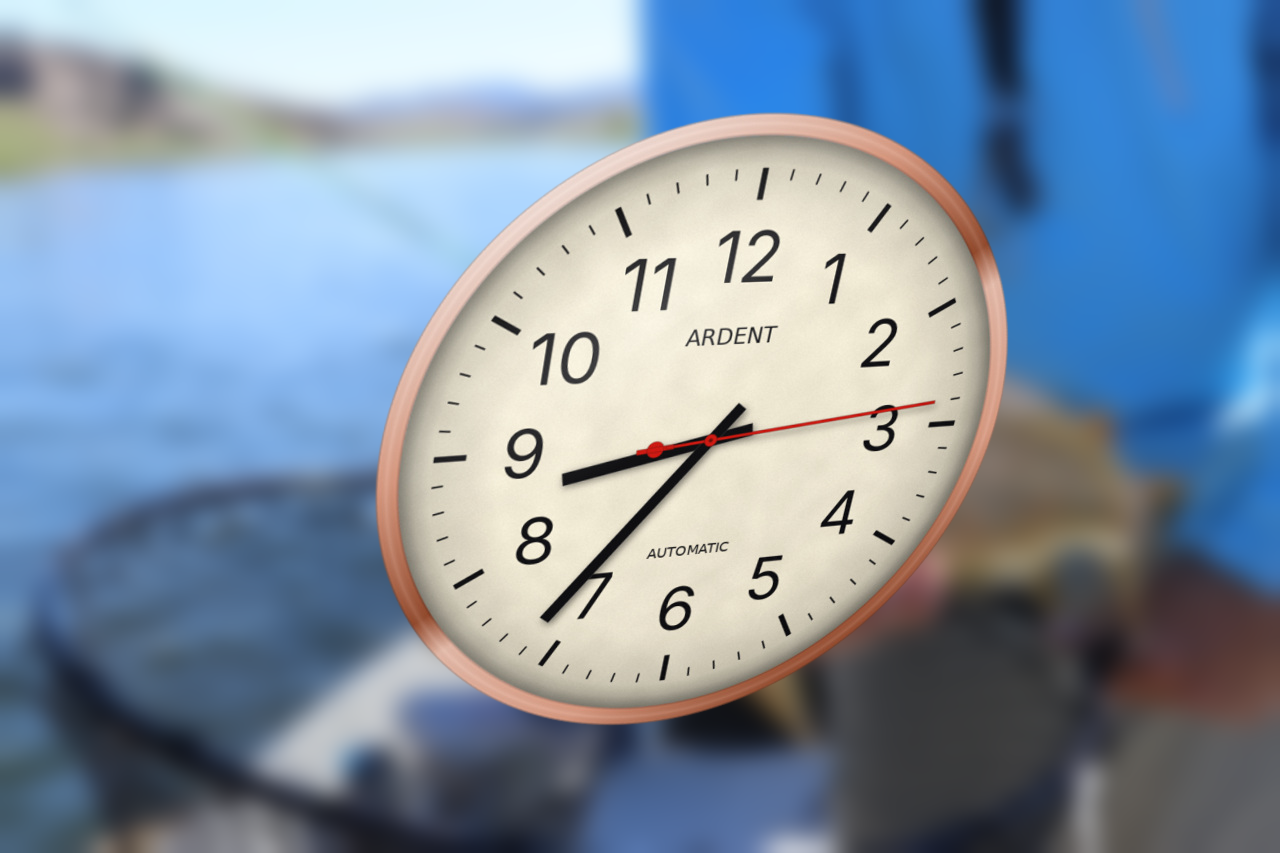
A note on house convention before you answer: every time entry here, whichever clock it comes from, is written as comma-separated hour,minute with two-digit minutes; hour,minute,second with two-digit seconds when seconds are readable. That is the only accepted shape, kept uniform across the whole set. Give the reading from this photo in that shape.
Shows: 8,36,14
